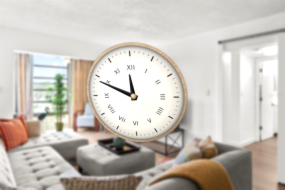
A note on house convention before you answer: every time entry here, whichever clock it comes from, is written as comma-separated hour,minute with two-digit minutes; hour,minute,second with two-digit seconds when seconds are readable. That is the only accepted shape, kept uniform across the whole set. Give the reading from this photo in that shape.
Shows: 11,49
